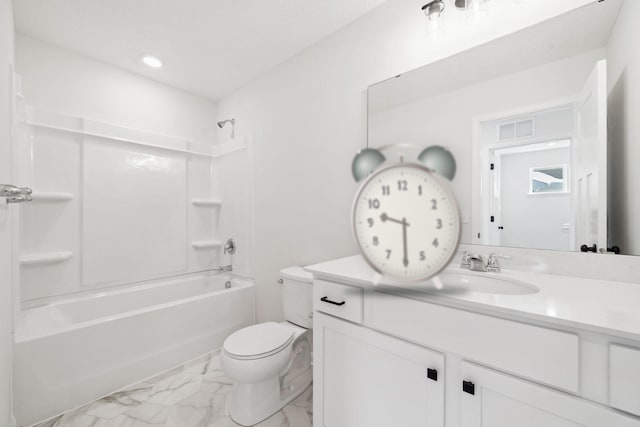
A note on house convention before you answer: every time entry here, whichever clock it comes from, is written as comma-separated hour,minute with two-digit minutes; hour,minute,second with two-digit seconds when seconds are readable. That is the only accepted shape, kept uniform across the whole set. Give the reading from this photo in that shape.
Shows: 9,30
